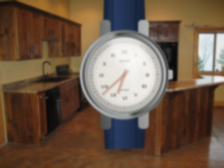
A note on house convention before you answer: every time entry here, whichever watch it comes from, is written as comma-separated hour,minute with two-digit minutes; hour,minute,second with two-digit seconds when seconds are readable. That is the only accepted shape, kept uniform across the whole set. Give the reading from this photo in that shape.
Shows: 6,38
